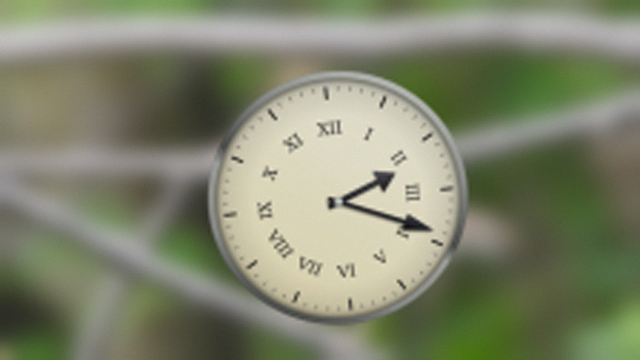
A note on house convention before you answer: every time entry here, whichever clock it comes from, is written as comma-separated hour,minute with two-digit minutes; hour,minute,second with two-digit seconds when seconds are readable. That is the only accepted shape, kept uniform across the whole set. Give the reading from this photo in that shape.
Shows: 2,19
